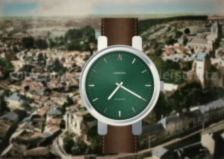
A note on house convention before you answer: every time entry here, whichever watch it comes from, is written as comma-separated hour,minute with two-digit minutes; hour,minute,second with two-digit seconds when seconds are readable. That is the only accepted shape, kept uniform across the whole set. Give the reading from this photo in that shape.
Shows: 7,20
